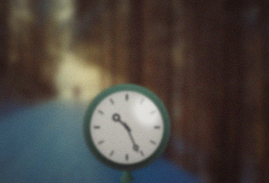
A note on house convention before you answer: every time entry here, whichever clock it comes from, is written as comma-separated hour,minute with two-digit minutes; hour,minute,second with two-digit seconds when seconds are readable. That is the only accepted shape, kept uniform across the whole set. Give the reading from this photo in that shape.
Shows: 10,26
